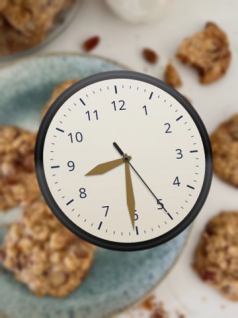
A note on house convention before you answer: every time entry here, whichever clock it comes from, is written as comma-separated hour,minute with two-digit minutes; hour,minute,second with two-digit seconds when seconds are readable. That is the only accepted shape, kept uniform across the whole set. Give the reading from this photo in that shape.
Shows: 8,30,25
